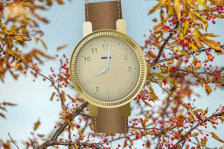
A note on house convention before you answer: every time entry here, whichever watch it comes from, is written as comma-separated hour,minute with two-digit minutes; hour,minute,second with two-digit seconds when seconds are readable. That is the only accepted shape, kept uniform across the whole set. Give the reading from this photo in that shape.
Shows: 8,02
